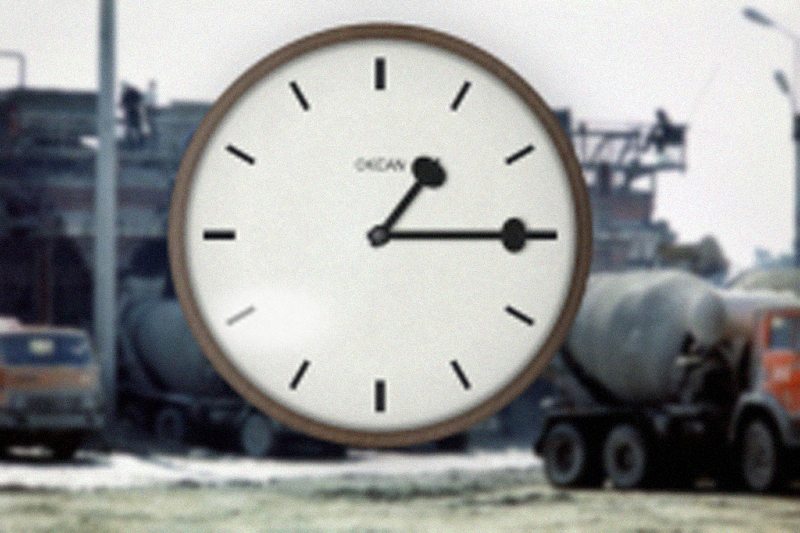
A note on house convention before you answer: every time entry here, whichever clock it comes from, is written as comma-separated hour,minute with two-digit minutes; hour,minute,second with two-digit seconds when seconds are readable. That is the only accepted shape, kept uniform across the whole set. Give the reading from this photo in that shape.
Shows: 1,15
